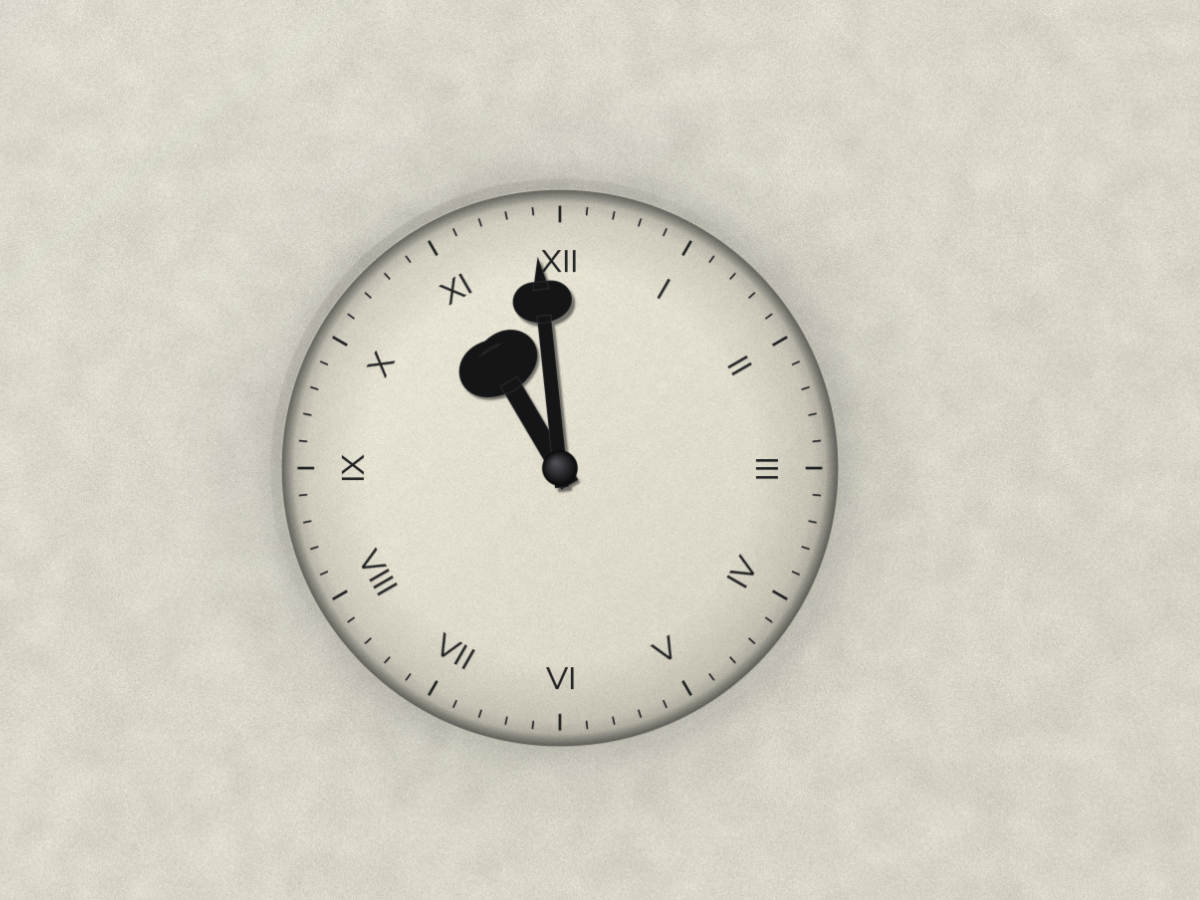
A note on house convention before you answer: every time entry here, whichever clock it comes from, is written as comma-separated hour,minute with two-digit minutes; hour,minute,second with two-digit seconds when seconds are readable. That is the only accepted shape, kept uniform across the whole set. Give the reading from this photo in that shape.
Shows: 10,59
